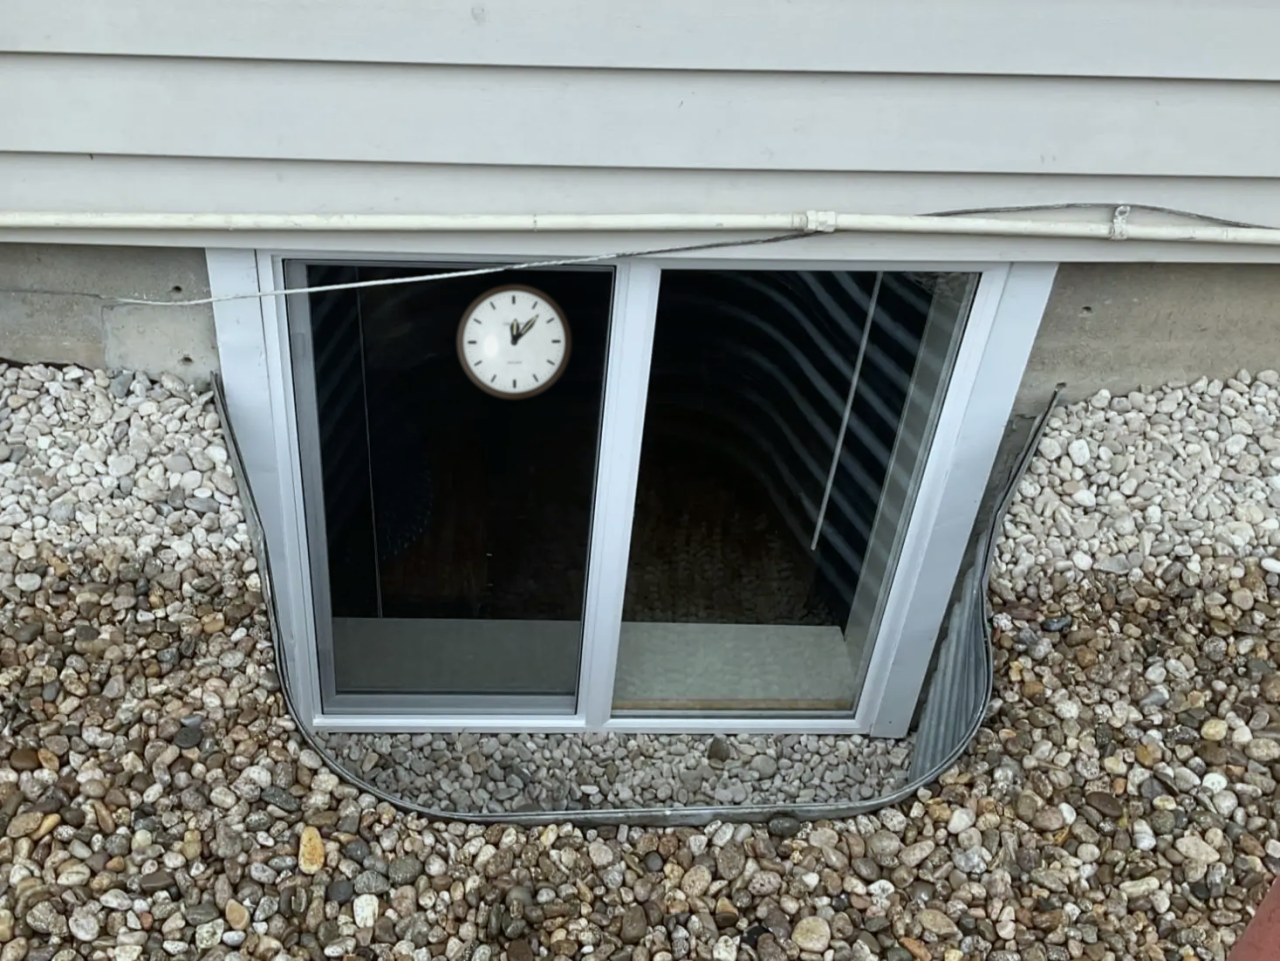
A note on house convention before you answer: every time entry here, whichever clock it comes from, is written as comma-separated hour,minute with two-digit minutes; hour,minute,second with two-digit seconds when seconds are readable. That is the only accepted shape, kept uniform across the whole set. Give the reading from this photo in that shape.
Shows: 12,07
